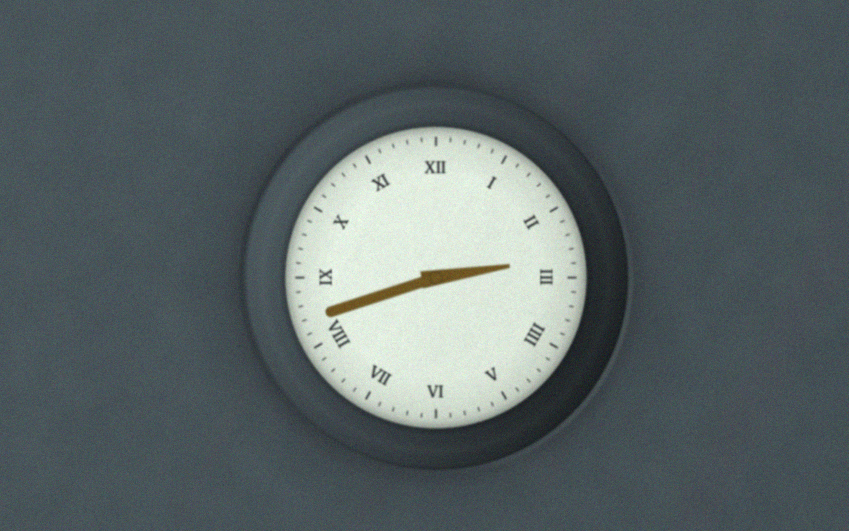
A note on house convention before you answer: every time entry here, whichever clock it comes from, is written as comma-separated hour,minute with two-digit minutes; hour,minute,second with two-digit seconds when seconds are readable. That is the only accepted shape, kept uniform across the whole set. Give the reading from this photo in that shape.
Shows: 2,42
